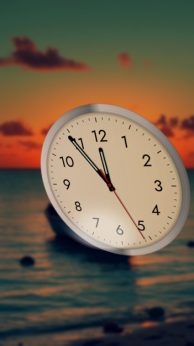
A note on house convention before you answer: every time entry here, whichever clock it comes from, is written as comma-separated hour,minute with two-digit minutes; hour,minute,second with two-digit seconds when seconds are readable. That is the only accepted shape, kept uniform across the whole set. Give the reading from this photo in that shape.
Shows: 11,54,26
